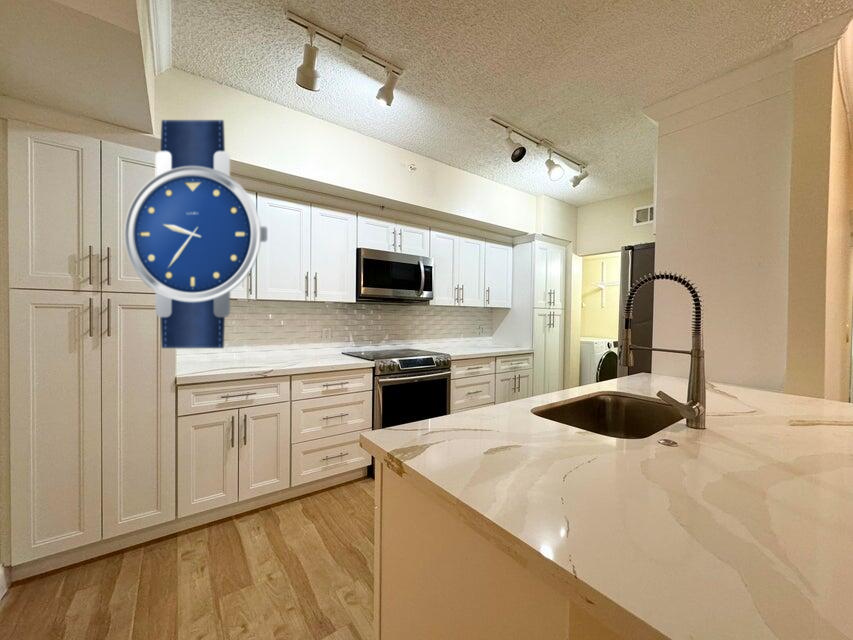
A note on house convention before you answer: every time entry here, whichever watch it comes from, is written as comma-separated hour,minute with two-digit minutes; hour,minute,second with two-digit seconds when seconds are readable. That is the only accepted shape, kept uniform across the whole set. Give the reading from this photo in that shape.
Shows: 9,36
